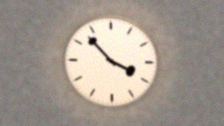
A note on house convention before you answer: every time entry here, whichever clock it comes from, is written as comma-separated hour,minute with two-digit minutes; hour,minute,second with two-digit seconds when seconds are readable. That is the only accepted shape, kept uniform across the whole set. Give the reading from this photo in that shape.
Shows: 3,53
